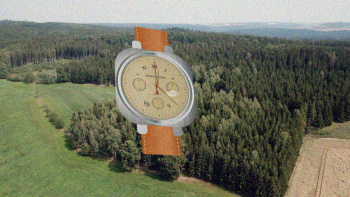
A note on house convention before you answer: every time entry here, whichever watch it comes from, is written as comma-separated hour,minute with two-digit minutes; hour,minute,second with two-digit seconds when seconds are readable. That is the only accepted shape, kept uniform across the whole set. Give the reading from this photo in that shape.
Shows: 12,22
